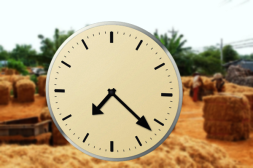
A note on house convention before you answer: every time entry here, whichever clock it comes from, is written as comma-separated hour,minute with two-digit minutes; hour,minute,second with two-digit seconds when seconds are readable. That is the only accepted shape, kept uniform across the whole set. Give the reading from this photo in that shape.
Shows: 7,22
